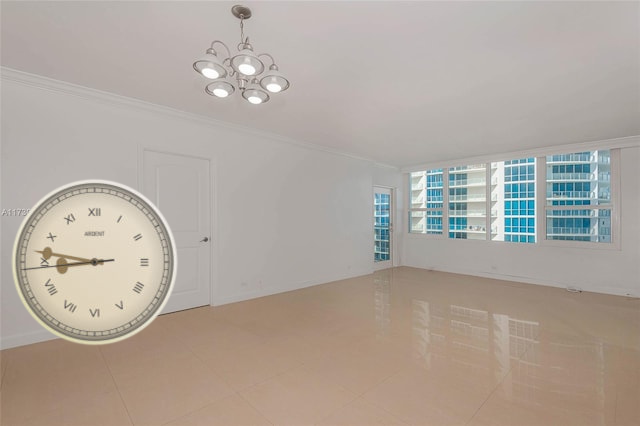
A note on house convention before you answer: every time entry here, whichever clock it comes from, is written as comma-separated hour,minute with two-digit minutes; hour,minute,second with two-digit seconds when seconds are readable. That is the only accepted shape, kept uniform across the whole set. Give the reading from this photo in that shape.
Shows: 8,46,44
